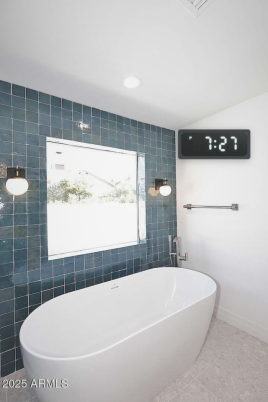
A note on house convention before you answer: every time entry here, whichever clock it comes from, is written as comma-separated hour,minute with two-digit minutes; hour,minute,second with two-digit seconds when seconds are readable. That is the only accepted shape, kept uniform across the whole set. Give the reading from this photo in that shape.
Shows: 7,27
